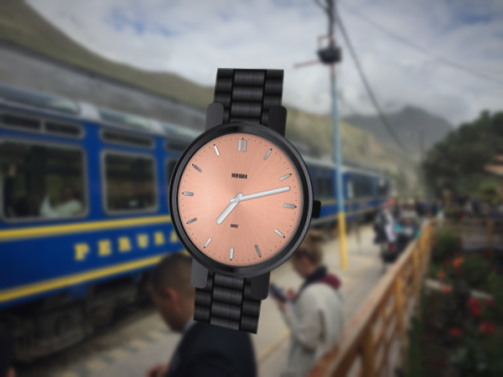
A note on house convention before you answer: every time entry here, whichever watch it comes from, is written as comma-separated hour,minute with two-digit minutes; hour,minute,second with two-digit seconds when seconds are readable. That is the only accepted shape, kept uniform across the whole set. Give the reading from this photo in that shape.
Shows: 7,12
